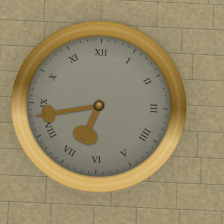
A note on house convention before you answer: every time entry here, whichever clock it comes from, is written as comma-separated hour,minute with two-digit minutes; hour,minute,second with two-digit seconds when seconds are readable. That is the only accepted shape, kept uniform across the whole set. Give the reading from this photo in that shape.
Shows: 6,43
